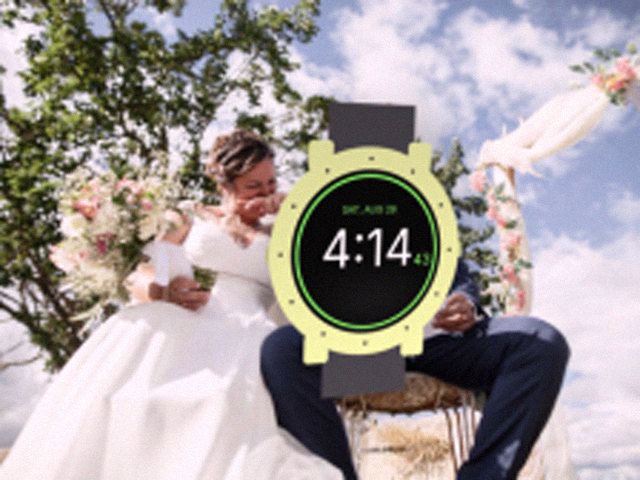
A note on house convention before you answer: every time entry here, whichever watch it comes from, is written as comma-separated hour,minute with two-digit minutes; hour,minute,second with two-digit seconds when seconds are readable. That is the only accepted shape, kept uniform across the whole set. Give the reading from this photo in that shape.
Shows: 4,14
